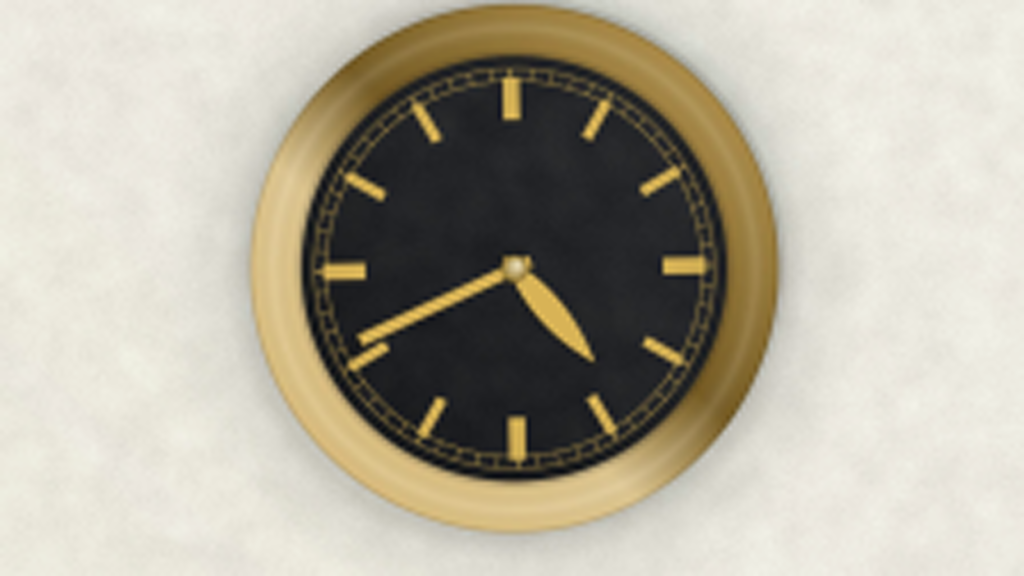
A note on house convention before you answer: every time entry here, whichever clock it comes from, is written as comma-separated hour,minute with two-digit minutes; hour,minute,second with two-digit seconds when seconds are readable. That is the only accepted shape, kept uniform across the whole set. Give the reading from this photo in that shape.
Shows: 4,41
